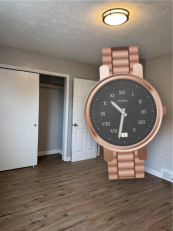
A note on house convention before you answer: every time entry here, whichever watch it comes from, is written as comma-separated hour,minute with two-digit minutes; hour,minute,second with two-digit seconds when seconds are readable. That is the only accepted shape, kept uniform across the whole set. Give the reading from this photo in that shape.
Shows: 10,32
